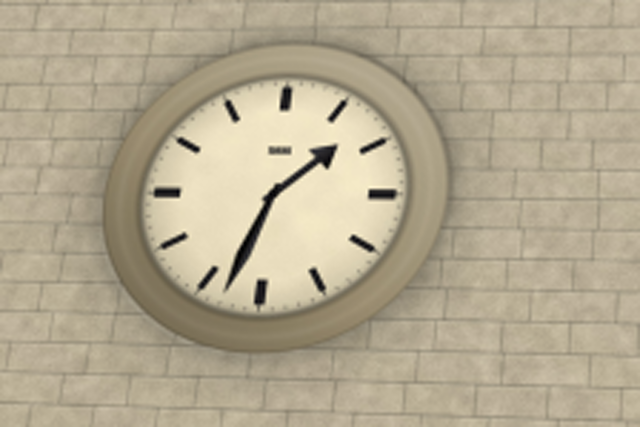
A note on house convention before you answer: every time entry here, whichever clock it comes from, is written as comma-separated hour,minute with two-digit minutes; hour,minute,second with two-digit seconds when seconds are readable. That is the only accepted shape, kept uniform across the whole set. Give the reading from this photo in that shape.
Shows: 1,33
